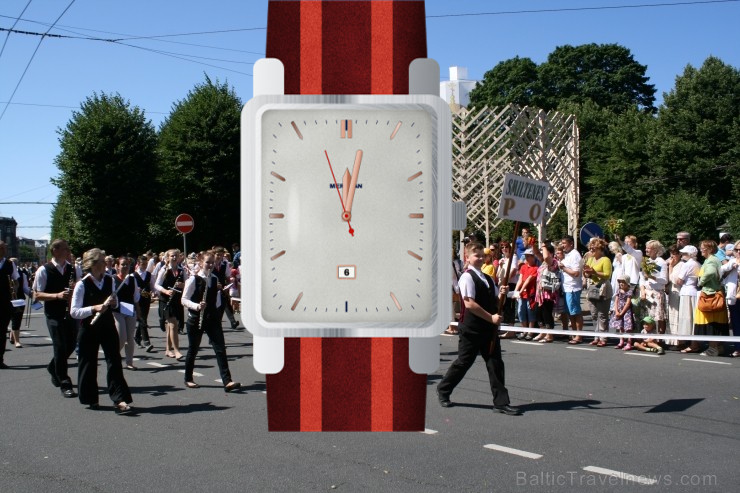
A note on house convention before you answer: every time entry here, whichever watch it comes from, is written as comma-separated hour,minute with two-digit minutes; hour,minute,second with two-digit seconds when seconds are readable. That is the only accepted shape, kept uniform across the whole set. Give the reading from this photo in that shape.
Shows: 12,01,57
